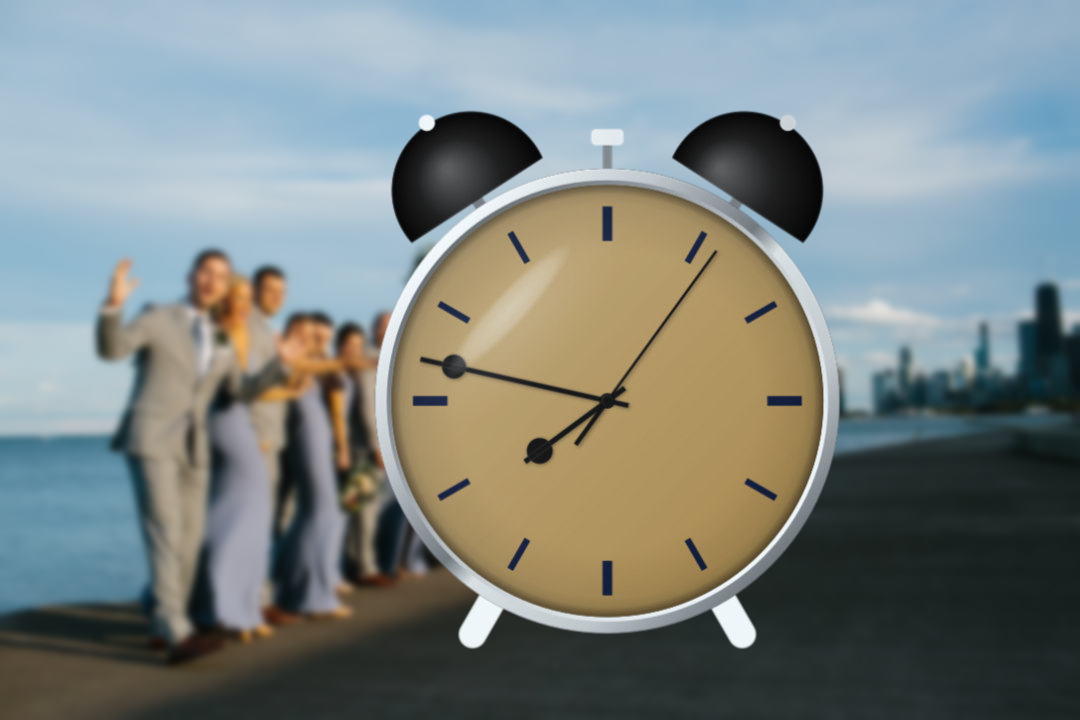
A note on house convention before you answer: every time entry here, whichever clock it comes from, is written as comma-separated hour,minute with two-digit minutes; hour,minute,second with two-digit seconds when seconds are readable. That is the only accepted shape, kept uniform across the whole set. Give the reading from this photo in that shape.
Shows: 7,47,06
